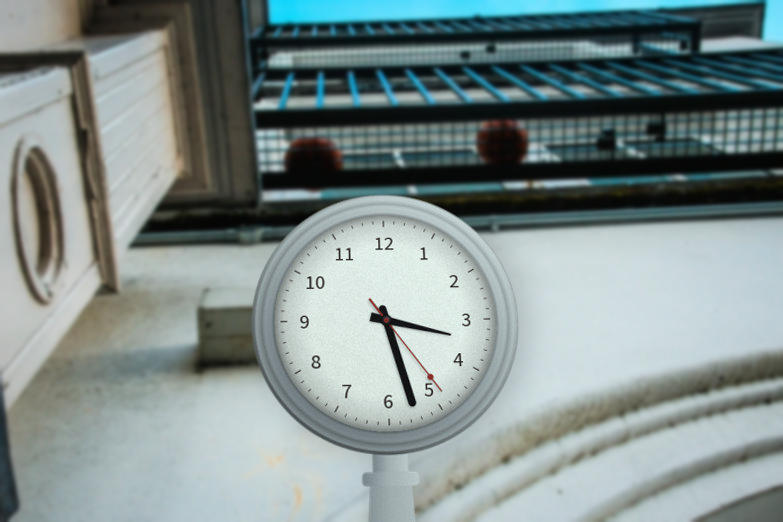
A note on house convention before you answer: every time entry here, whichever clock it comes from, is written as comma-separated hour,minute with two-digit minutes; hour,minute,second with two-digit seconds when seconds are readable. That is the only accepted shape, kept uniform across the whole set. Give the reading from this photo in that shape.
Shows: 3,27,24
